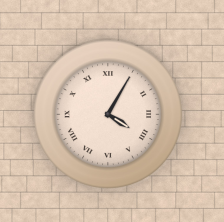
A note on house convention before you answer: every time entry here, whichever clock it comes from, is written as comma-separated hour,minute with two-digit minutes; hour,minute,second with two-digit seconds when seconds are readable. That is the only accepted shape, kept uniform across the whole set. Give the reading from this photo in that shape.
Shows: 4,05
